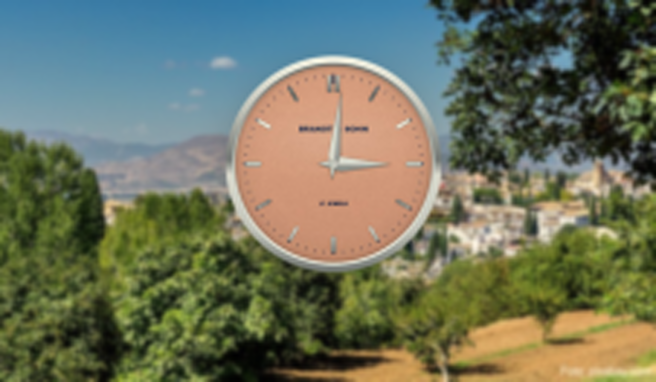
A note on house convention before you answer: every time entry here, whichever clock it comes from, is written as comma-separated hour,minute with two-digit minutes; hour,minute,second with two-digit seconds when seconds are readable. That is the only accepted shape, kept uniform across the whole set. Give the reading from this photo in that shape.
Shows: 3,01
